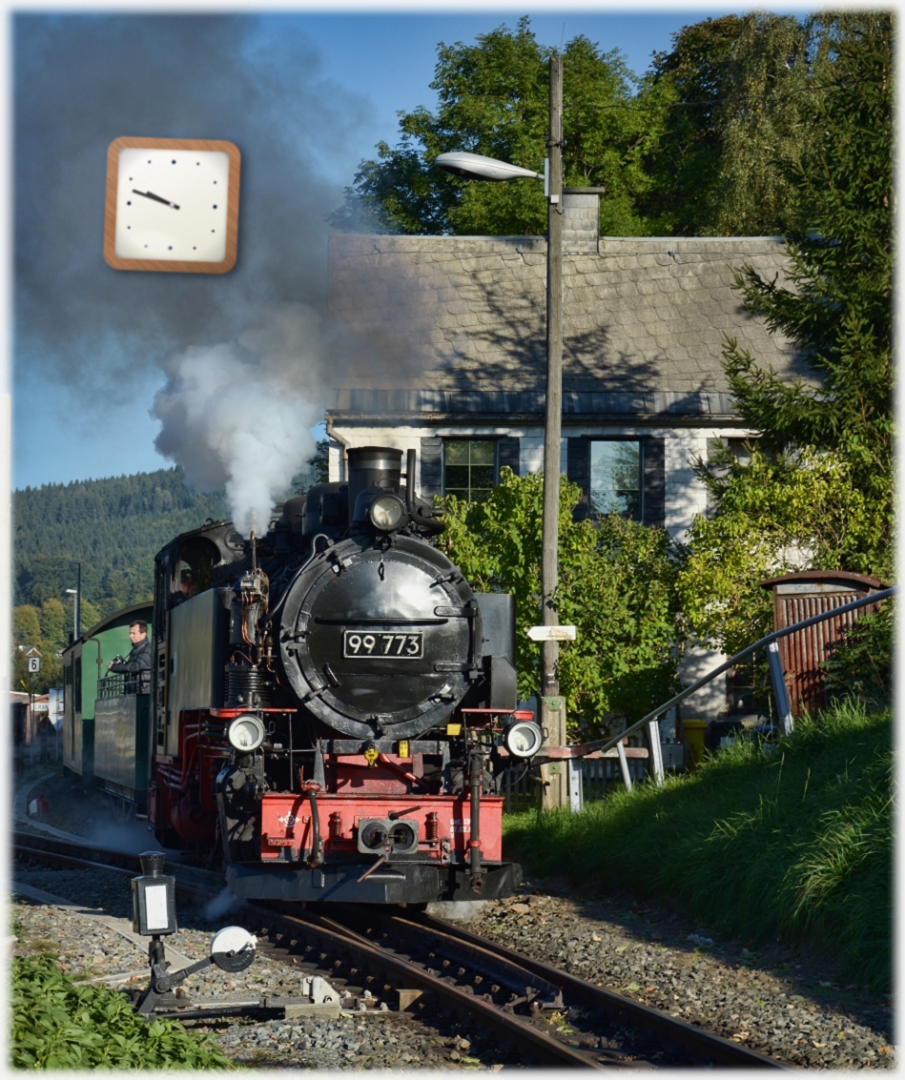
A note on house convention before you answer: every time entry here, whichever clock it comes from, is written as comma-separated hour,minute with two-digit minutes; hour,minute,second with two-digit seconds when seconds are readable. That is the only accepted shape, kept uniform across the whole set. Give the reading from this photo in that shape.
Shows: 9,48
